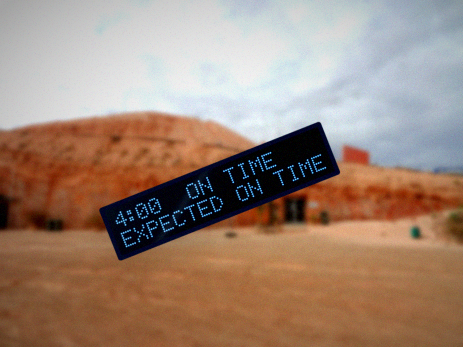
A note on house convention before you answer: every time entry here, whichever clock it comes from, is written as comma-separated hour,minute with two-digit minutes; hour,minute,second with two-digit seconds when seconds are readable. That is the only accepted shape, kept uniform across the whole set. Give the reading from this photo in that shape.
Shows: 4,00
